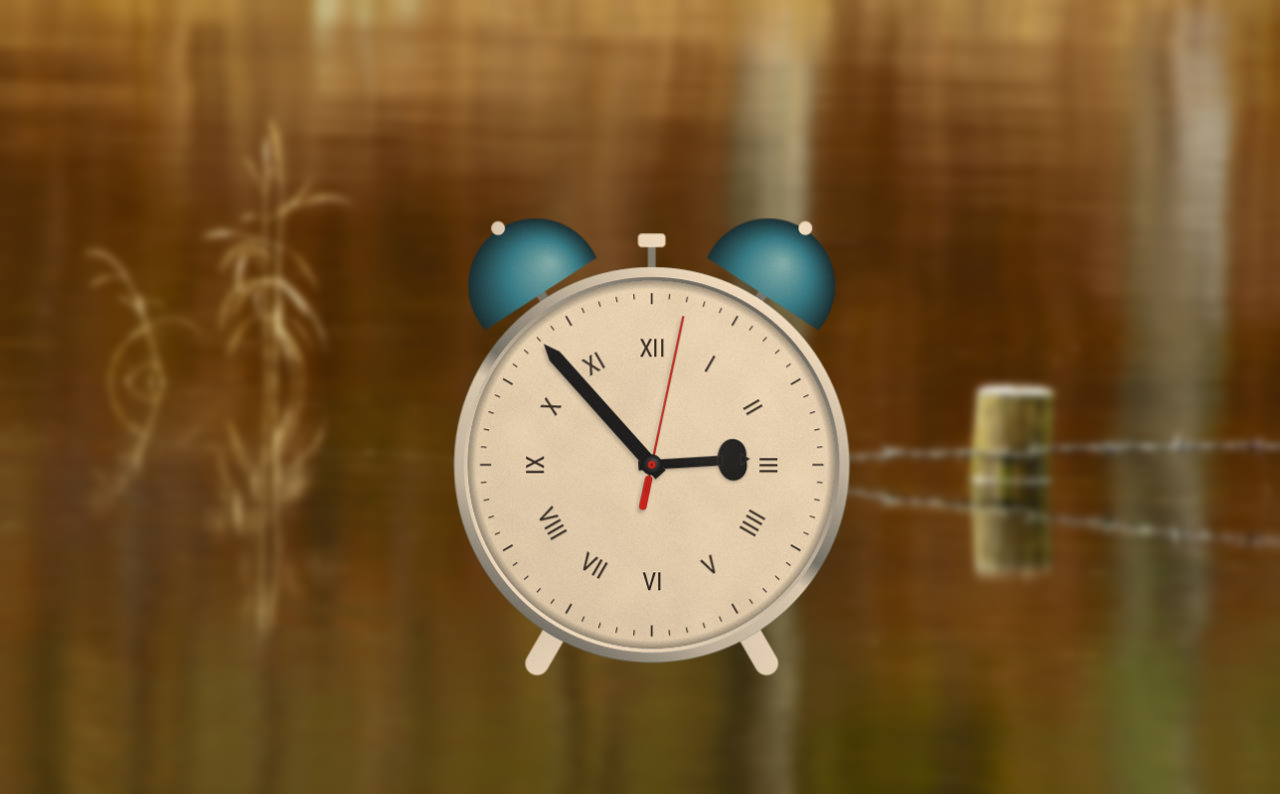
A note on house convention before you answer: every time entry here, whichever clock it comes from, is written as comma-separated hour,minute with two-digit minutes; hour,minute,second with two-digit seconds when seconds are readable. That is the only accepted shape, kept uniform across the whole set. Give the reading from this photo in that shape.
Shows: 2,53,02
